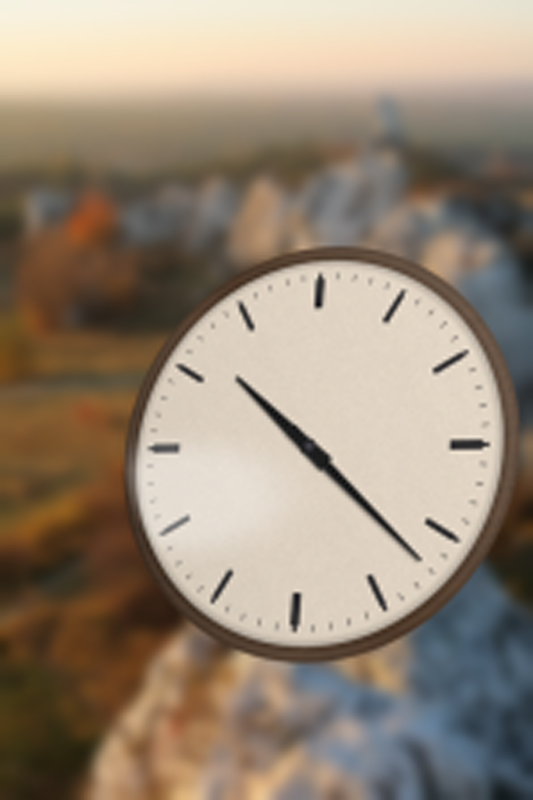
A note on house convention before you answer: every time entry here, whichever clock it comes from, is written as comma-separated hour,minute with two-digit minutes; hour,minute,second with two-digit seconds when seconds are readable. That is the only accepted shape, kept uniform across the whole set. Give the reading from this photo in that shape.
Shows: 10,22
